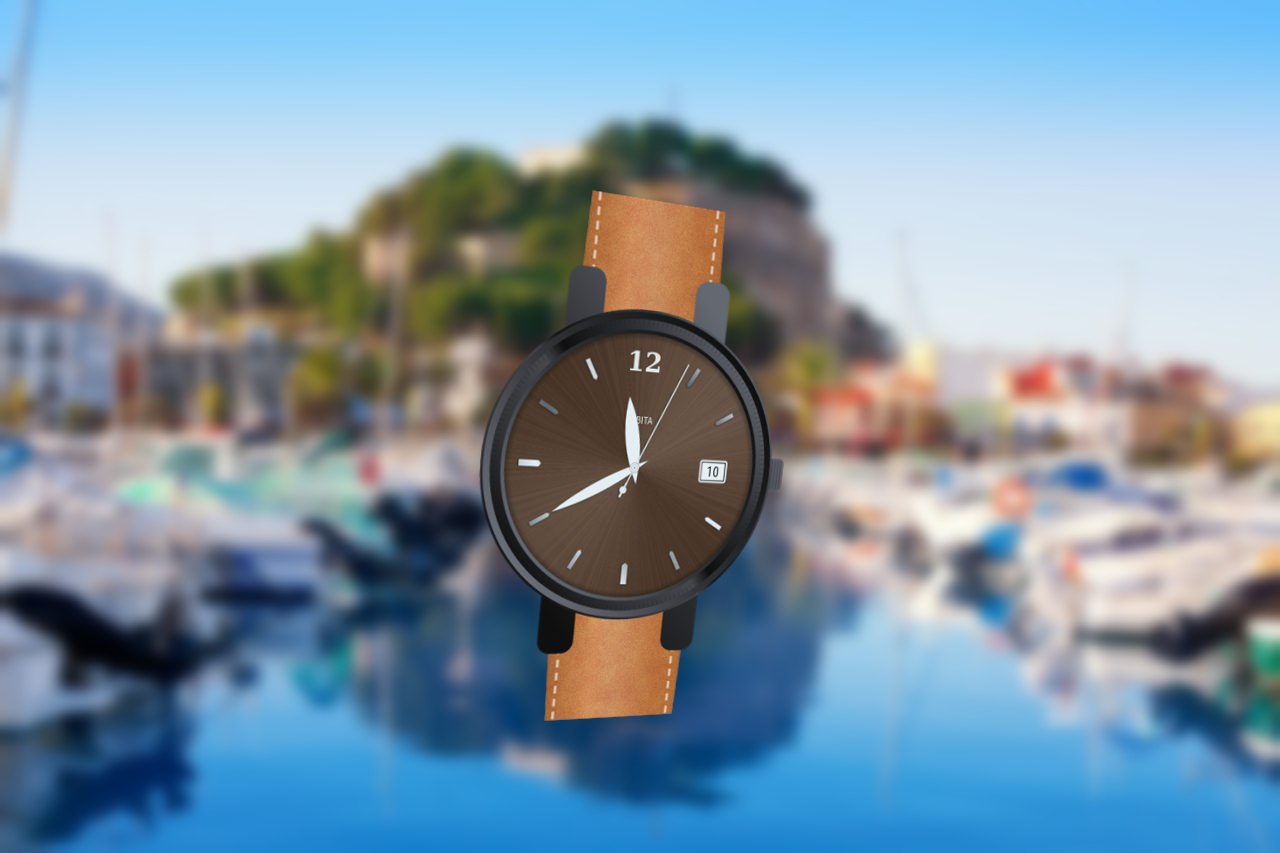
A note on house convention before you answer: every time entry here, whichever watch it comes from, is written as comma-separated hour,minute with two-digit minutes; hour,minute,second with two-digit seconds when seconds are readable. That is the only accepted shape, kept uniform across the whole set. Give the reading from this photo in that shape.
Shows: 11,40,04
